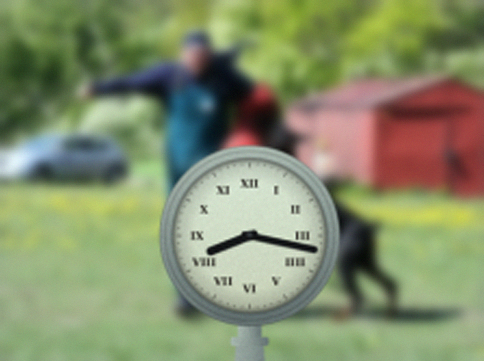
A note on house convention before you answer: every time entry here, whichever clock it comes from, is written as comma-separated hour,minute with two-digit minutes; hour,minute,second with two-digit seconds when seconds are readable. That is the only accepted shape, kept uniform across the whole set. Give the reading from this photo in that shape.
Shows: 8,17
